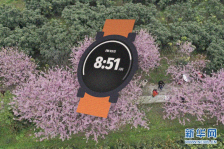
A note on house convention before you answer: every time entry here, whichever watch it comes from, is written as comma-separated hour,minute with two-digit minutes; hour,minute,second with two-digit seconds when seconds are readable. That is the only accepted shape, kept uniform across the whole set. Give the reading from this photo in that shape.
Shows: 8,51
